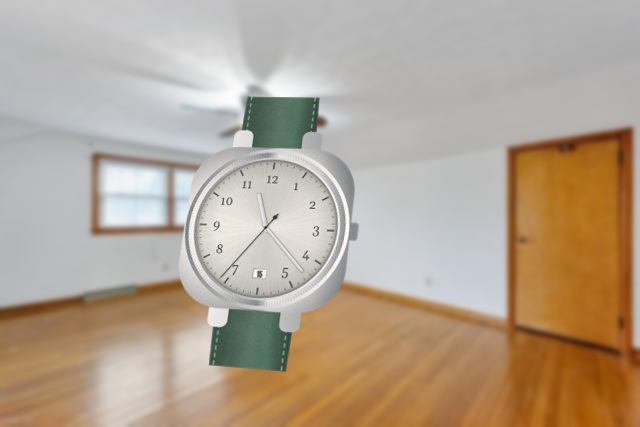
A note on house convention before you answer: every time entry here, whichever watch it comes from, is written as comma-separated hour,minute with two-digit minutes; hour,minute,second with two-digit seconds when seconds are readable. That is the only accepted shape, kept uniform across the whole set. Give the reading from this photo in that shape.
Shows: 11,22,36
